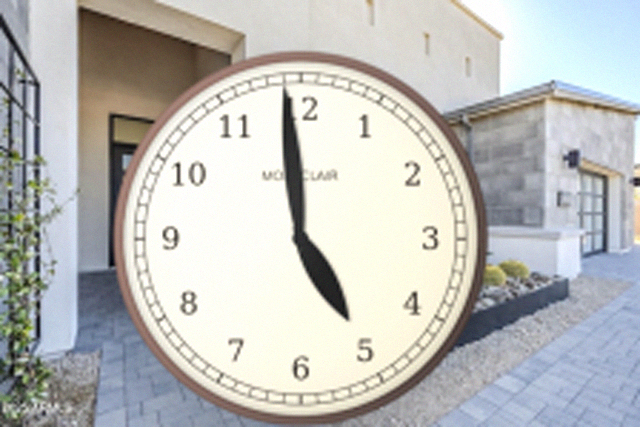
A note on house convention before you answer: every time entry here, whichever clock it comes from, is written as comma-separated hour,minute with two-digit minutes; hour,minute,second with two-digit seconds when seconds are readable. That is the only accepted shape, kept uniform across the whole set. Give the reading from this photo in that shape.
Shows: 4,59
